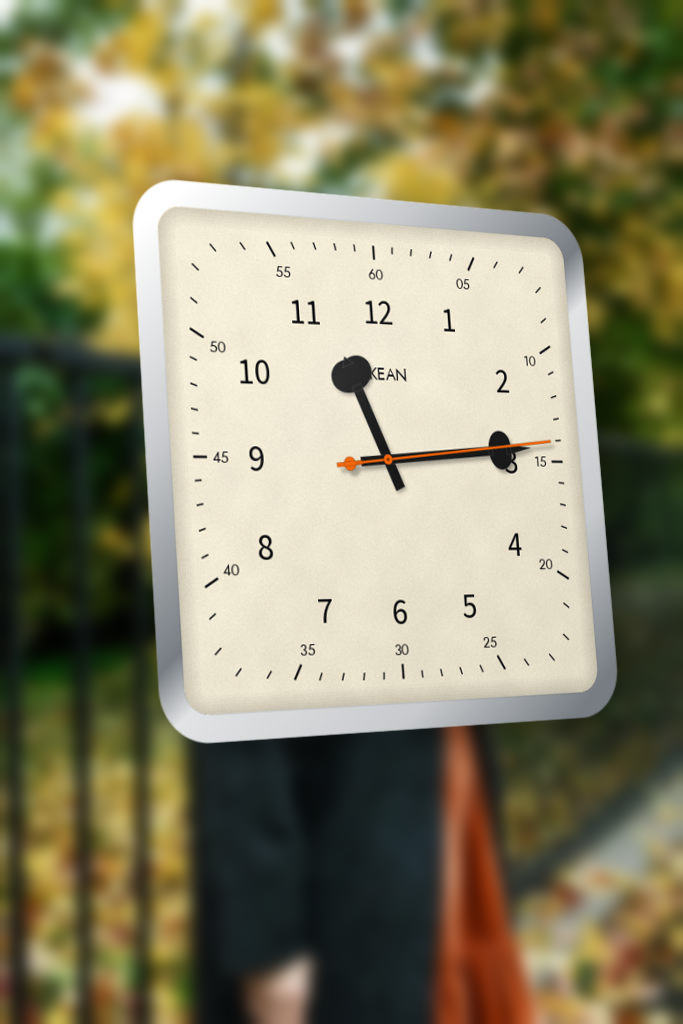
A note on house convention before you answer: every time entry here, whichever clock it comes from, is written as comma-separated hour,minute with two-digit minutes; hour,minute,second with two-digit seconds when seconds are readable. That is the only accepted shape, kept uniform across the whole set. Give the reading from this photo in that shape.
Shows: 11,14,14
